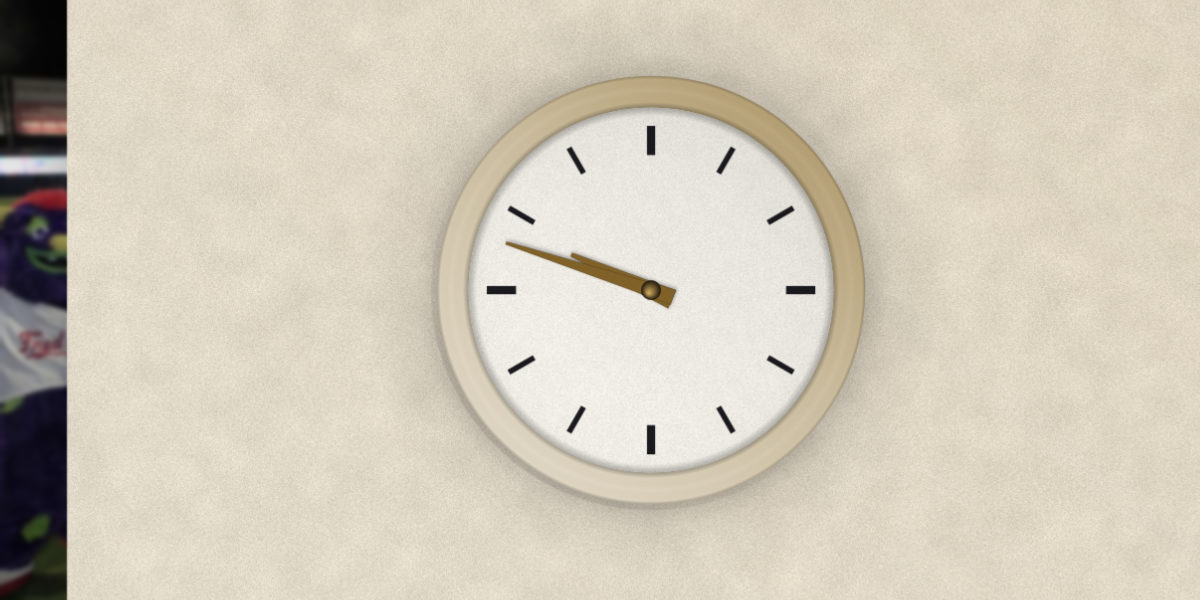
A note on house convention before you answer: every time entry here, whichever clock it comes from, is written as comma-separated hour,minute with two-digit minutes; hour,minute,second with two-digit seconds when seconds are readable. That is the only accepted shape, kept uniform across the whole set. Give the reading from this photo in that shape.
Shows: 9,48
